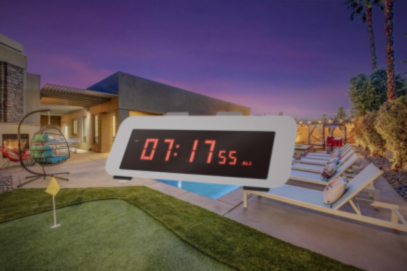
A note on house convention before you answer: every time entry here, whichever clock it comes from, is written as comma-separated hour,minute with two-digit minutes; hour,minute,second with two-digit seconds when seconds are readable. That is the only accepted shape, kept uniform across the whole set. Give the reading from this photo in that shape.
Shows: 7,17,55
